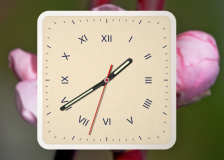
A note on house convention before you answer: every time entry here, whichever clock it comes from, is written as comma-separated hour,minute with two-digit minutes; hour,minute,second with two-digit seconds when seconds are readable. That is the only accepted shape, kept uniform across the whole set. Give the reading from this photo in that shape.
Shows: 1,39,33
